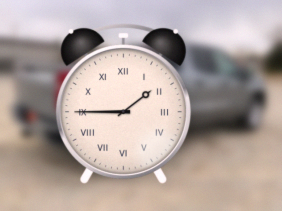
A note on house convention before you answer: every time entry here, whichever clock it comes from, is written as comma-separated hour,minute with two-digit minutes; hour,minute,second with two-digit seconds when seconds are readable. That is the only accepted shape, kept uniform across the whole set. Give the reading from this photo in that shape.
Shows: 1,45
